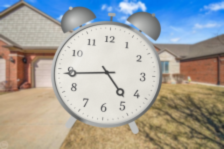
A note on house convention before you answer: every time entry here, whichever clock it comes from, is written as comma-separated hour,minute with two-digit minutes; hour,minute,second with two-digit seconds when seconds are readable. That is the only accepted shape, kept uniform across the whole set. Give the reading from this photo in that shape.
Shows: 4,44
